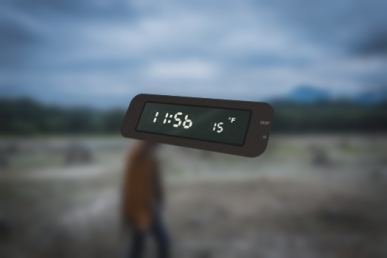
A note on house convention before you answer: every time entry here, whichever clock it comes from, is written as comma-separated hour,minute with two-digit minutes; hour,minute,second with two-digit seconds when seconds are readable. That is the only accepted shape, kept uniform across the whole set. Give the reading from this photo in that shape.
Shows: 11,56
